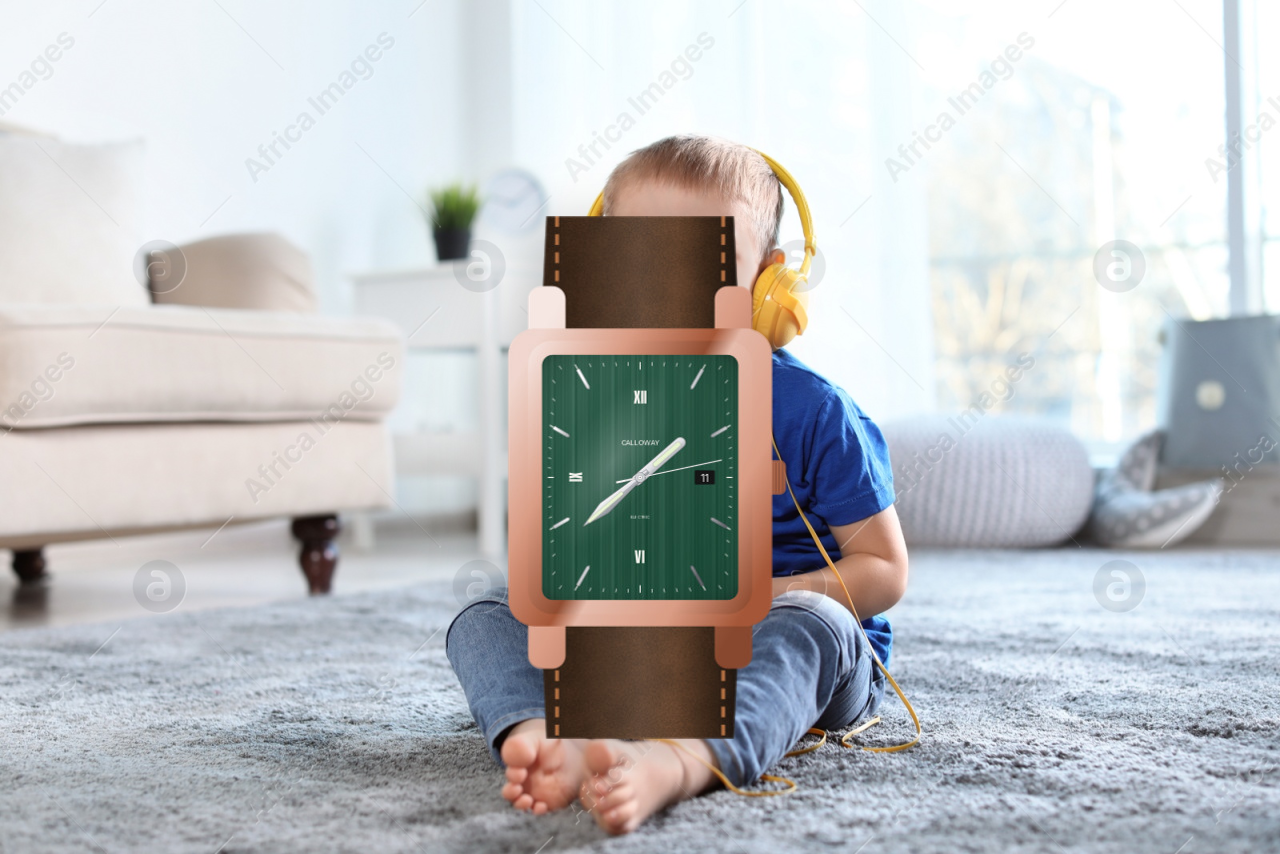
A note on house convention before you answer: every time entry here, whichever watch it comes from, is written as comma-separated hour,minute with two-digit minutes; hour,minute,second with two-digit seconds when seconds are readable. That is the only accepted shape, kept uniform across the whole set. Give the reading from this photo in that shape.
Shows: 1,38,13
